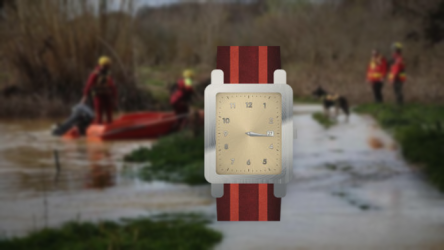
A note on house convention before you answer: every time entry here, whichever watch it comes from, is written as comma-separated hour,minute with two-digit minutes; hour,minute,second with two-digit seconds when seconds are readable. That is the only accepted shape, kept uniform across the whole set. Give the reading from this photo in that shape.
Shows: 3,16
